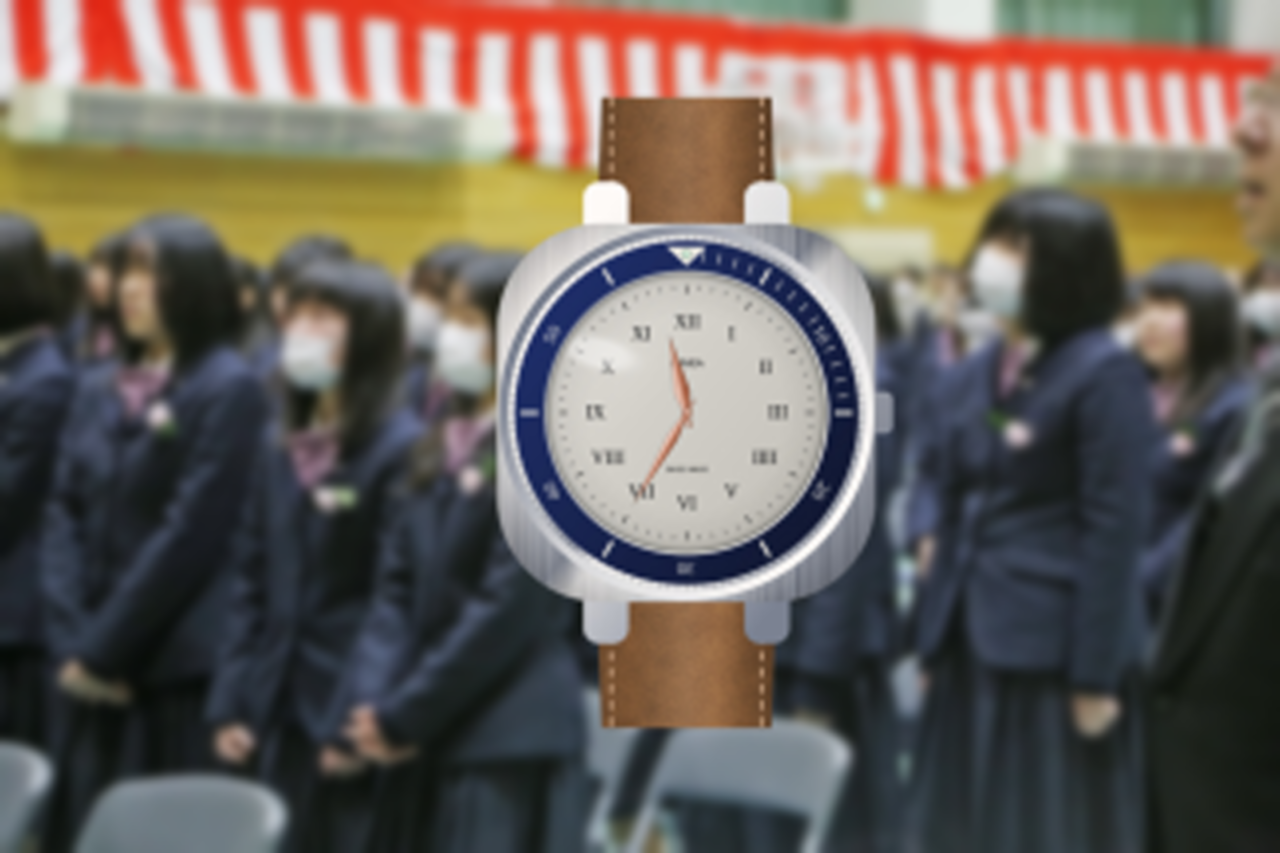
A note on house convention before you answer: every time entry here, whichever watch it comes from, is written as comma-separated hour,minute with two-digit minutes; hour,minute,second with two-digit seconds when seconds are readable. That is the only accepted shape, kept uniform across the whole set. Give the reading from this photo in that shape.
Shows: 11,35
